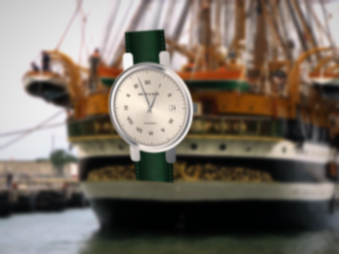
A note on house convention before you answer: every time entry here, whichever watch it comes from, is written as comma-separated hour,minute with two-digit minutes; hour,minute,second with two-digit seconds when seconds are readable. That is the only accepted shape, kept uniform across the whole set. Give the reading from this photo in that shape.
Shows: 12,57
